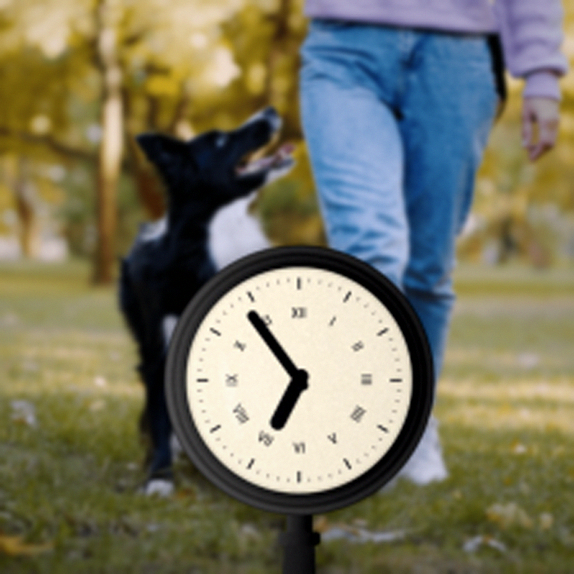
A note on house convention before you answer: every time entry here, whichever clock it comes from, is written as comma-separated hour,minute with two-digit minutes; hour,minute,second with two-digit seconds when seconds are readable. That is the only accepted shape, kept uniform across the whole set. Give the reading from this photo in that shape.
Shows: 6,54
